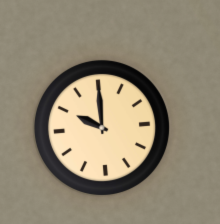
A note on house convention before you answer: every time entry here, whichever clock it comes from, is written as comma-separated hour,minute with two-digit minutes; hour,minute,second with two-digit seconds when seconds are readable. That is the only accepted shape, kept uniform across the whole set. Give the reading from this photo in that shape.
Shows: 10,00
